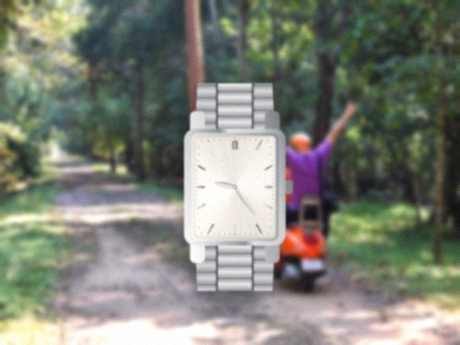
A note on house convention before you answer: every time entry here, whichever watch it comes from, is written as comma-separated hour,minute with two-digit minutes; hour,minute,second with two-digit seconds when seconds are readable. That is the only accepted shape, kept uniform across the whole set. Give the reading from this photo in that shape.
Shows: 9,24
